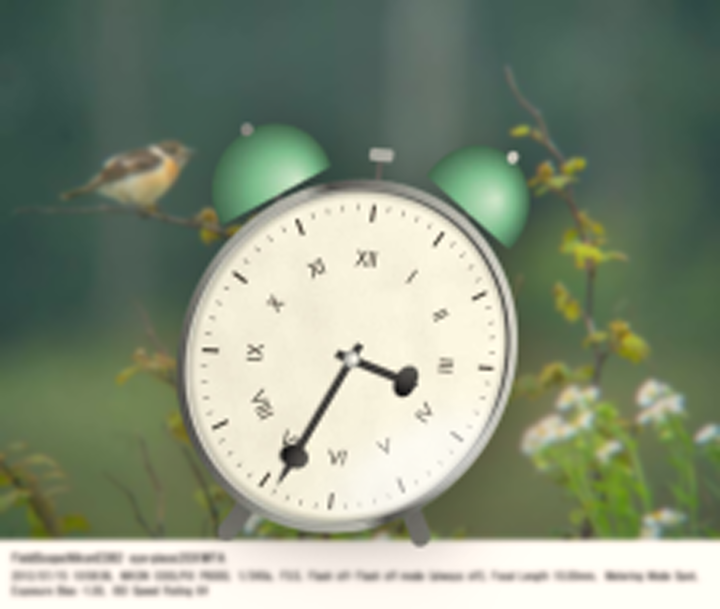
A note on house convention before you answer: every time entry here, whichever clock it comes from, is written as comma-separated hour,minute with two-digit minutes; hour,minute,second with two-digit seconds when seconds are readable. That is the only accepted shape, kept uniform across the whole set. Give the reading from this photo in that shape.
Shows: 3,34
